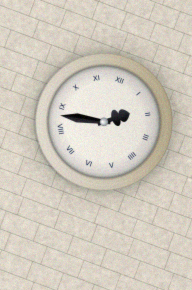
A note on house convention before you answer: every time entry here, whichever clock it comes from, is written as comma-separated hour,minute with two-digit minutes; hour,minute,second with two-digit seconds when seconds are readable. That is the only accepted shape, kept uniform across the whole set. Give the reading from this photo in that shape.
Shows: 1,43
